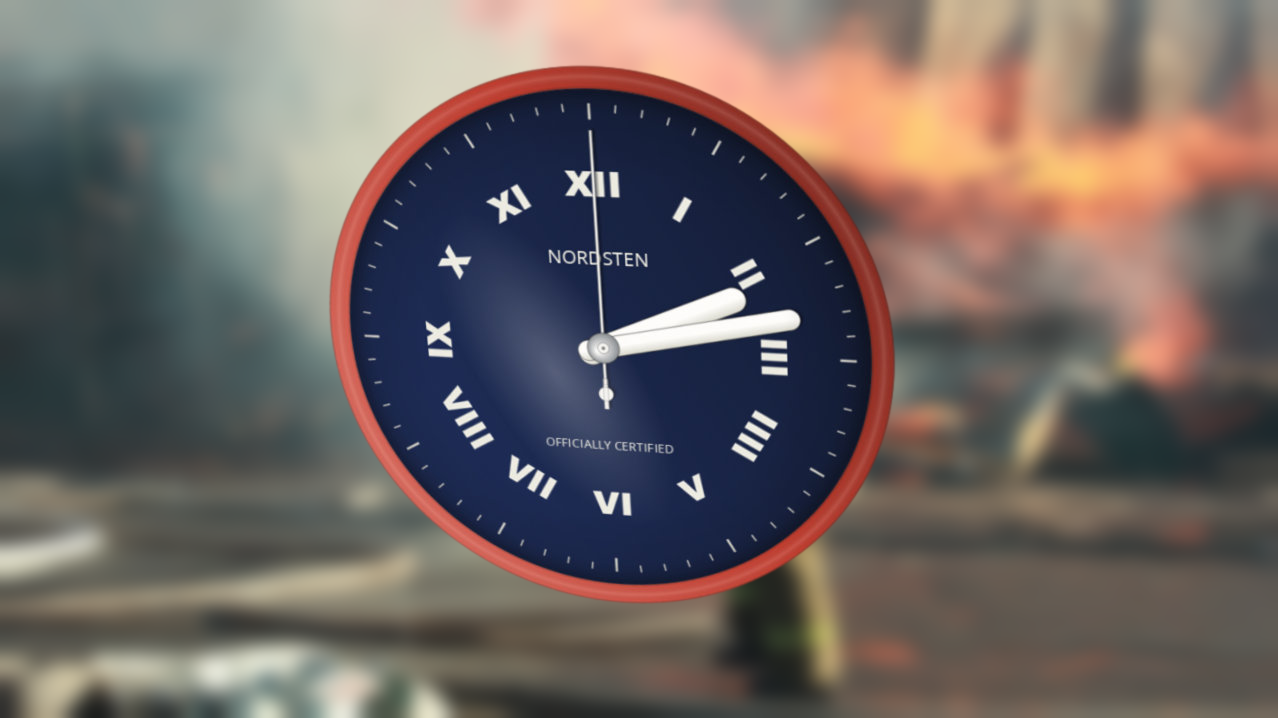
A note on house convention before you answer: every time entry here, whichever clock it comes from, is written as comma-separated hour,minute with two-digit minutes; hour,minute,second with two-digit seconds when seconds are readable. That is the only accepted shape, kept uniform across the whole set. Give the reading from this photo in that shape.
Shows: 2,13,00
